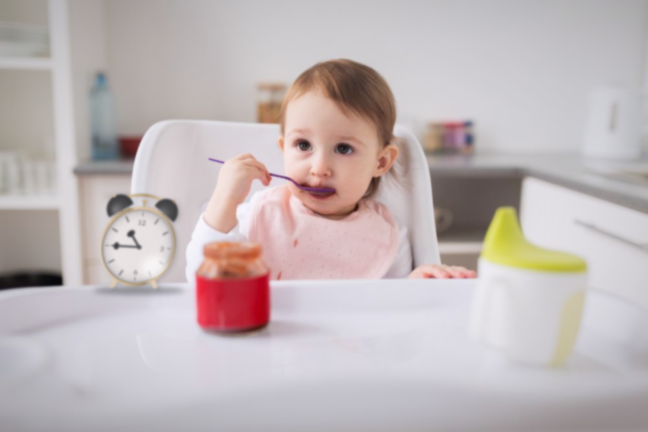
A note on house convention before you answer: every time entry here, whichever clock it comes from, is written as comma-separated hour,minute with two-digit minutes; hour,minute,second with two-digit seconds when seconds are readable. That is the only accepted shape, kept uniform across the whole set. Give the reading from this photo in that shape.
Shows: 10,45
